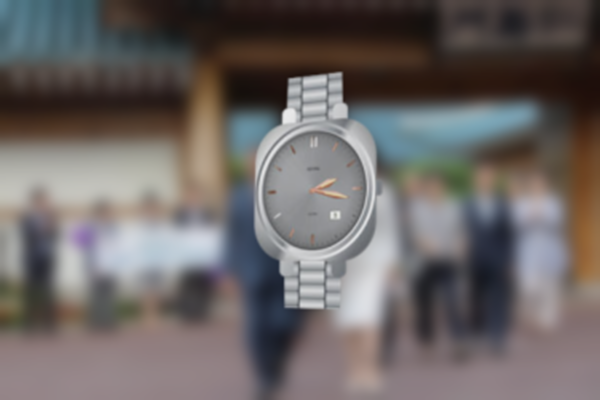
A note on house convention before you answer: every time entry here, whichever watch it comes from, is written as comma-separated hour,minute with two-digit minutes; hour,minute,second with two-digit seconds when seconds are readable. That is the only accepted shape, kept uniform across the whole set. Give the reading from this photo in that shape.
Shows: 2,17
